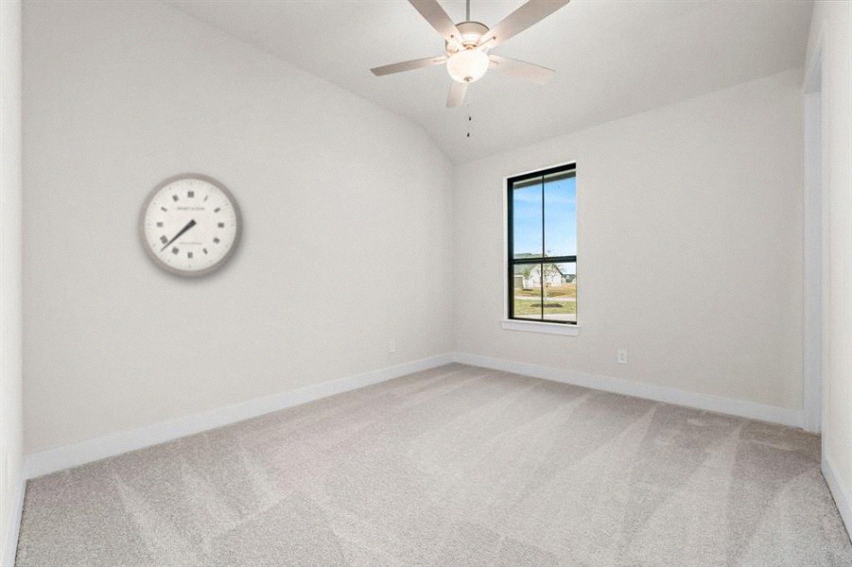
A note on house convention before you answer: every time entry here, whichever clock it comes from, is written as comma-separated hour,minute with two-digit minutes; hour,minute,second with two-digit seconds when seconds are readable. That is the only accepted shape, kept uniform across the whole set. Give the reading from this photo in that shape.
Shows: 7,38
